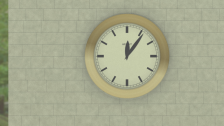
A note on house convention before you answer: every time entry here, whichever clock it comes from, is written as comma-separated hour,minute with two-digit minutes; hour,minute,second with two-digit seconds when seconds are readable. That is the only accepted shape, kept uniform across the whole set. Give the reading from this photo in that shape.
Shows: 12,06
